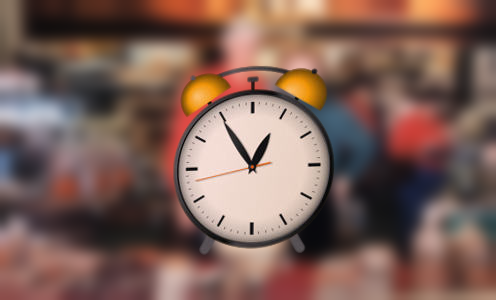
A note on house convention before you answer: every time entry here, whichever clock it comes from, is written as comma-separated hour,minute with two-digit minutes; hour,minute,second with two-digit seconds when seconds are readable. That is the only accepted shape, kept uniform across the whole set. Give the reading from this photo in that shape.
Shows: 12,54,43
